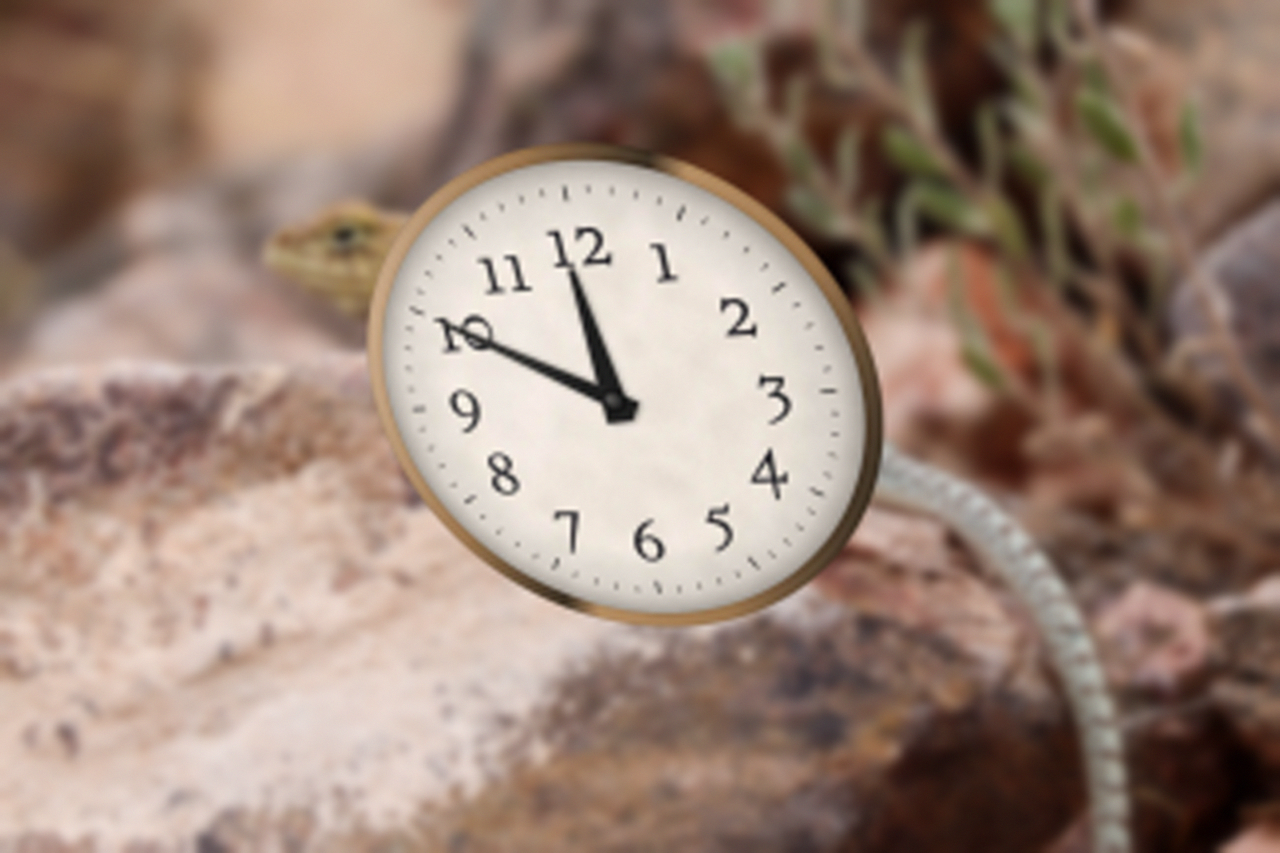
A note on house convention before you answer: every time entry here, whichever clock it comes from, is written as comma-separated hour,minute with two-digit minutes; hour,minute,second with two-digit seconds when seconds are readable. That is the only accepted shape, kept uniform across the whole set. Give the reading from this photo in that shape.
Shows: 11,50
